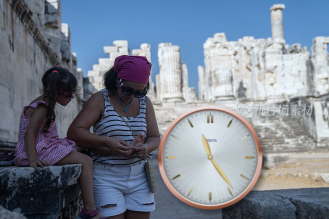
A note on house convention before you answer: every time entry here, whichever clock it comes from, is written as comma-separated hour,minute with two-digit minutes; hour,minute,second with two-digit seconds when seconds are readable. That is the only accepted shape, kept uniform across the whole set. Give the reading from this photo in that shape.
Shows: 11,24
